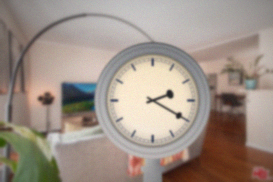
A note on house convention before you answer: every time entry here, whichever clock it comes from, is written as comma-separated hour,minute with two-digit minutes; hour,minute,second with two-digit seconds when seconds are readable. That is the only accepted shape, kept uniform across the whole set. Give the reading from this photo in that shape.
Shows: 2,20
